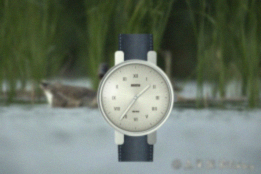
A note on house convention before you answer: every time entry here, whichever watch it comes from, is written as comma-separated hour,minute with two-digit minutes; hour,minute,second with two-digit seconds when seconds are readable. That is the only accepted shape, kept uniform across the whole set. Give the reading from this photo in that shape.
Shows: 1,36
